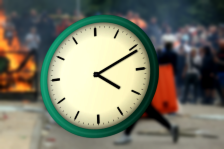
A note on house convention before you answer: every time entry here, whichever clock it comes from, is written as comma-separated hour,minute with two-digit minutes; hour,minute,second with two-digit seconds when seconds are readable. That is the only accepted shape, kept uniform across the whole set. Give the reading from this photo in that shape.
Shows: 4,11
